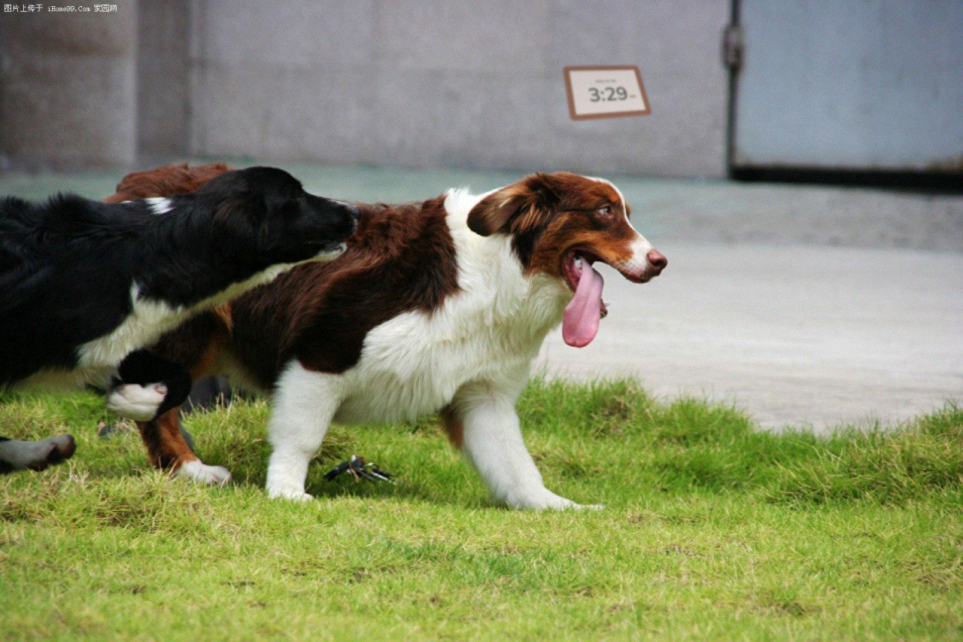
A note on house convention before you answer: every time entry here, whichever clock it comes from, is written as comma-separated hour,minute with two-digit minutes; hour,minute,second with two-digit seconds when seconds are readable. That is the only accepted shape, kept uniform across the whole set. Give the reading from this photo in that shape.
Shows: 3,29
